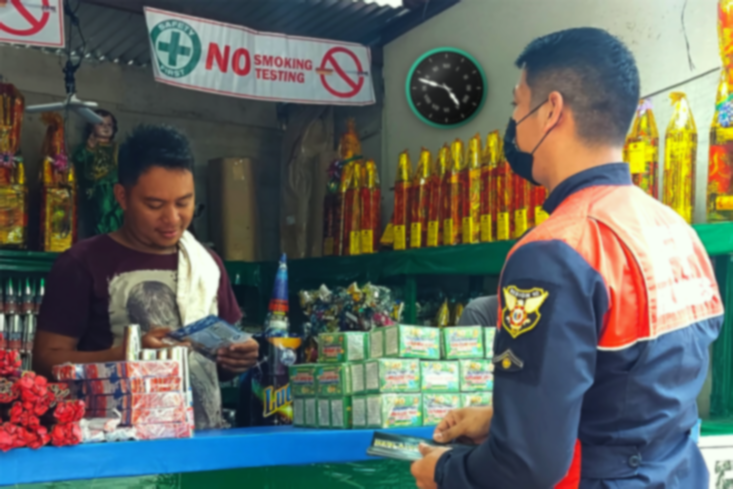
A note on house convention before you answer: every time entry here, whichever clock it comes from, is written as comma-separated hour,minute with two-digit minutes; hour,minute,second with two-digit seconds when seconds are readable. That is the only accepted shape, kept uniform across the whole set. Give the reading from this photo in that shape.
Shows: 4,48
